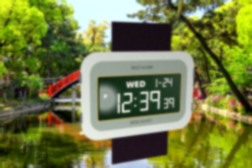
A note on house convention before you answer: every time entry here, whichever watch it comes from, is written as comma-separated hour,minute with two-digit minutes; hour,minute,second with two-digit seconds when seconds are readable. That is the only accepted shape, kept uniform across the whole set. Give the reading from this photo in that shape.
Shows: 12,39
